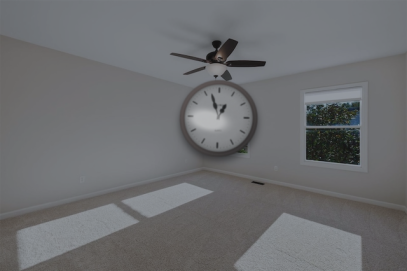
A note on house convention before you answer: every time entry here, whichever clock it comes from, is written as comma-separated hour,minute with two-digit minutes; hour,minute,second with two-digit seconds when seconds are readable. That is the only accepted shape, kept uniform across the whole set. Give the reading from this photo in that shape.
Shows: 12,57
